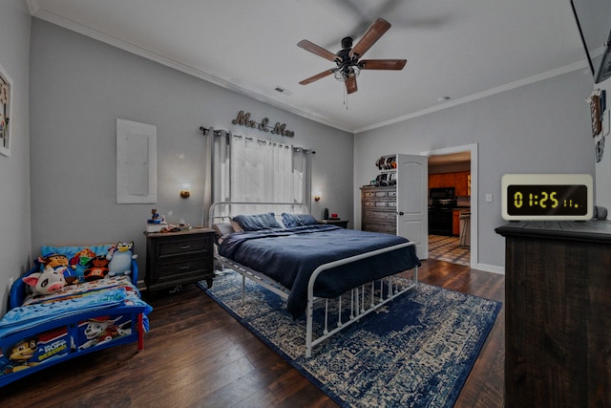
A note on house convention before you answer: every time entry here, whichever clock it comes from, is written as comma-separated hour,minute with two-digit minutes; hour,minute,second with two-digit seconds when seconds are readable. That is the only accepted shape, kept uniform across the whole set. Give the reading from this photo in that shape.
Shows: 1,25,11
